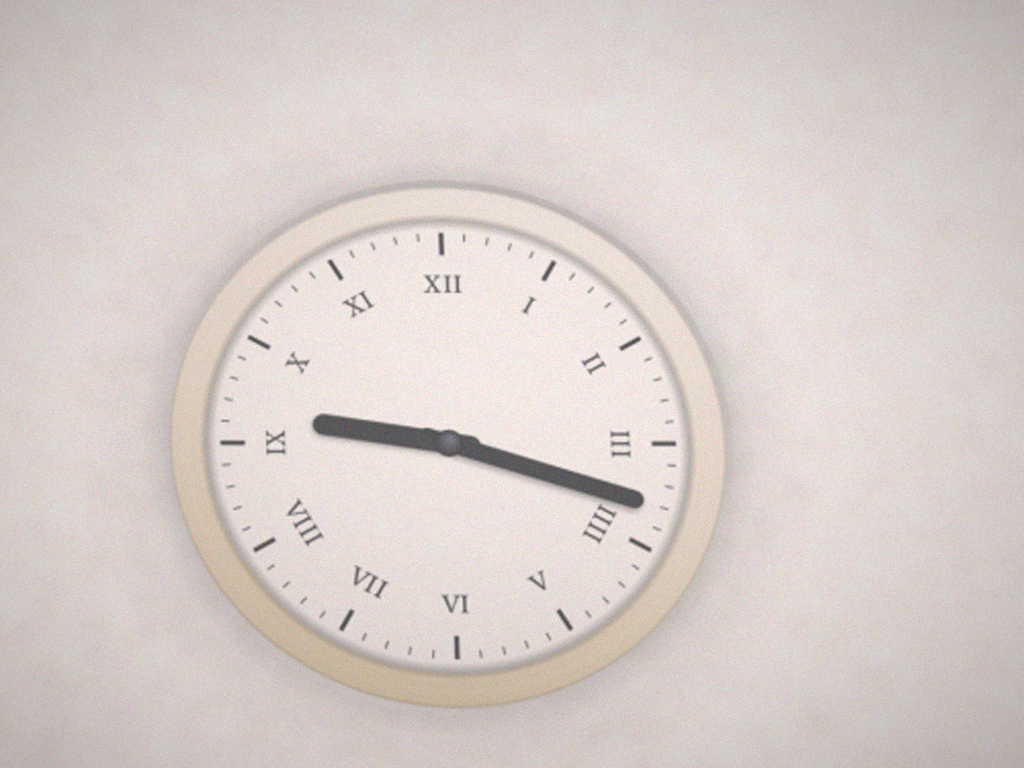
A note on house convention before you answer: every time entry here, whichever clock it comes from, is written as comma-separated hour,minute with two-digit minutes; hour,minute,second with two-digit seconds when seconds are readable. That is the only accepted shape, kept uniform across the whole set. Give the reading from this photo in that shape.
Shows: 9,18
